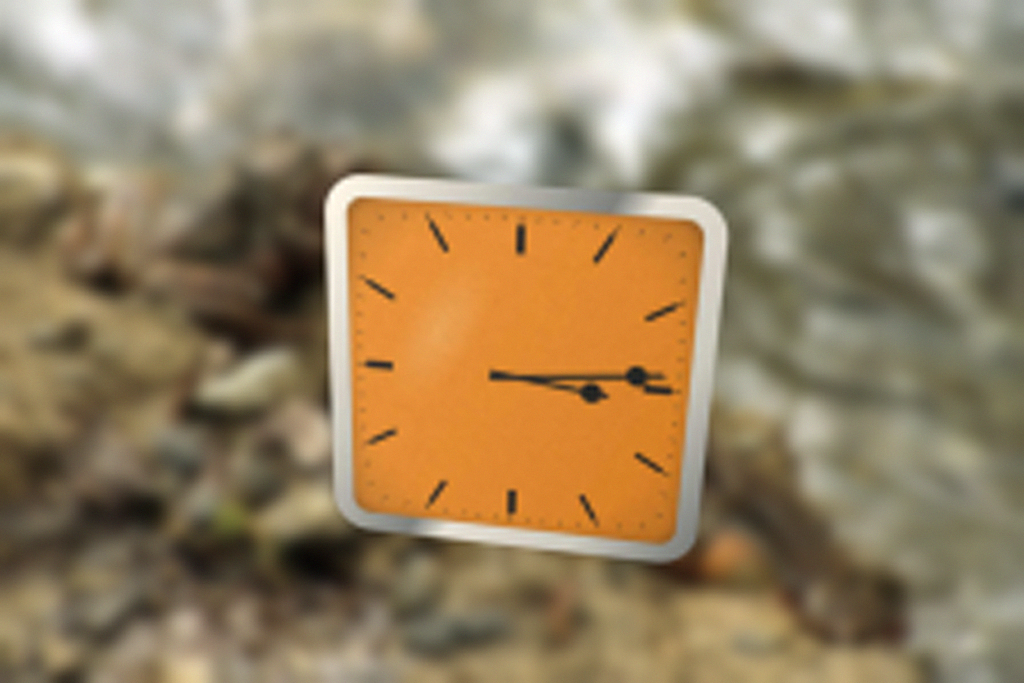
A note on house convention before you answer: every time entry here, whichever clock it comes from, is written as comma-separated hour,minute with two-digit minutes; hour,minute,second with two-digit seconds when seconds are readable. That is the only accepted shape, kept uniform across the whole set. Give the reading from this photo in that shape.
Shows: 3,14
